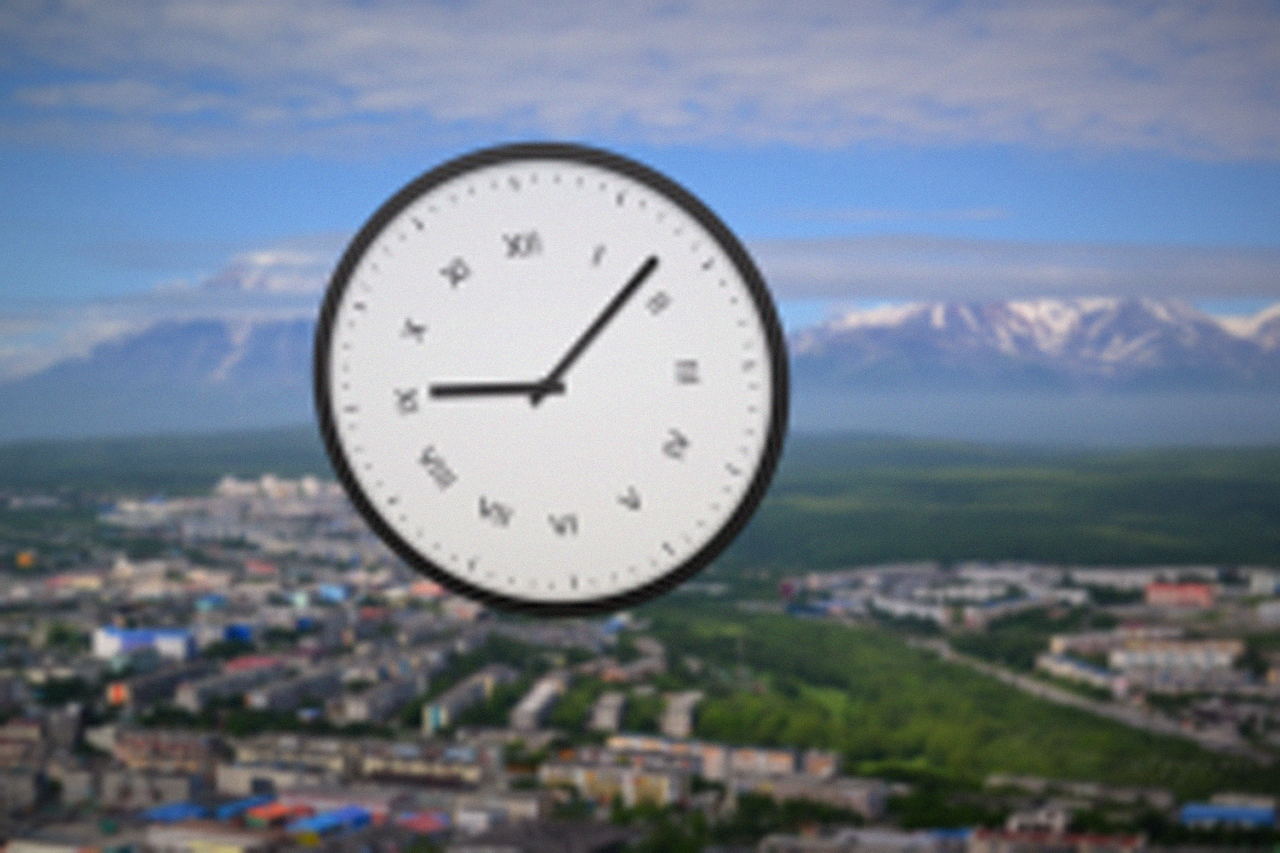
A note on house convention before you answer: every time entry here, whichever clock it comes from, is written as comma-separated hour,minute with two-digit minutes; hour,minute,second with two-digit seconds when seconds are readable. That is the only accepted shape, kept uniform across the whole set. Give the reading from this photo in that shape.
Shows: 9,08
